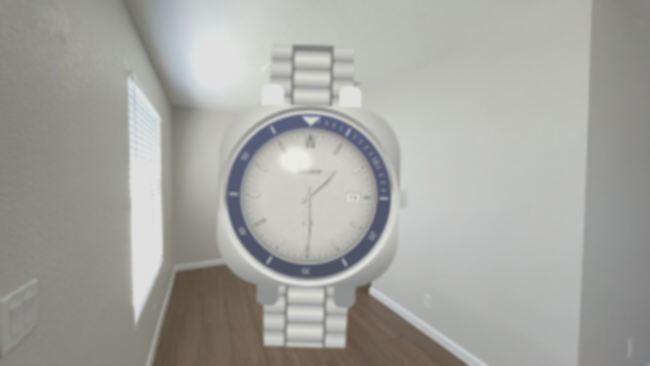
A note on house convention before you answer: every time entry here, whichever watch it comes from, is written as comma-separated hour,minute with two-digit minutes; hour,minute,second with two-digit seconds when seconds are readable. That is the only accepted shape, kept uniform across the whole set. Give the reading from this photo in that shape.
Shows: 1,30
